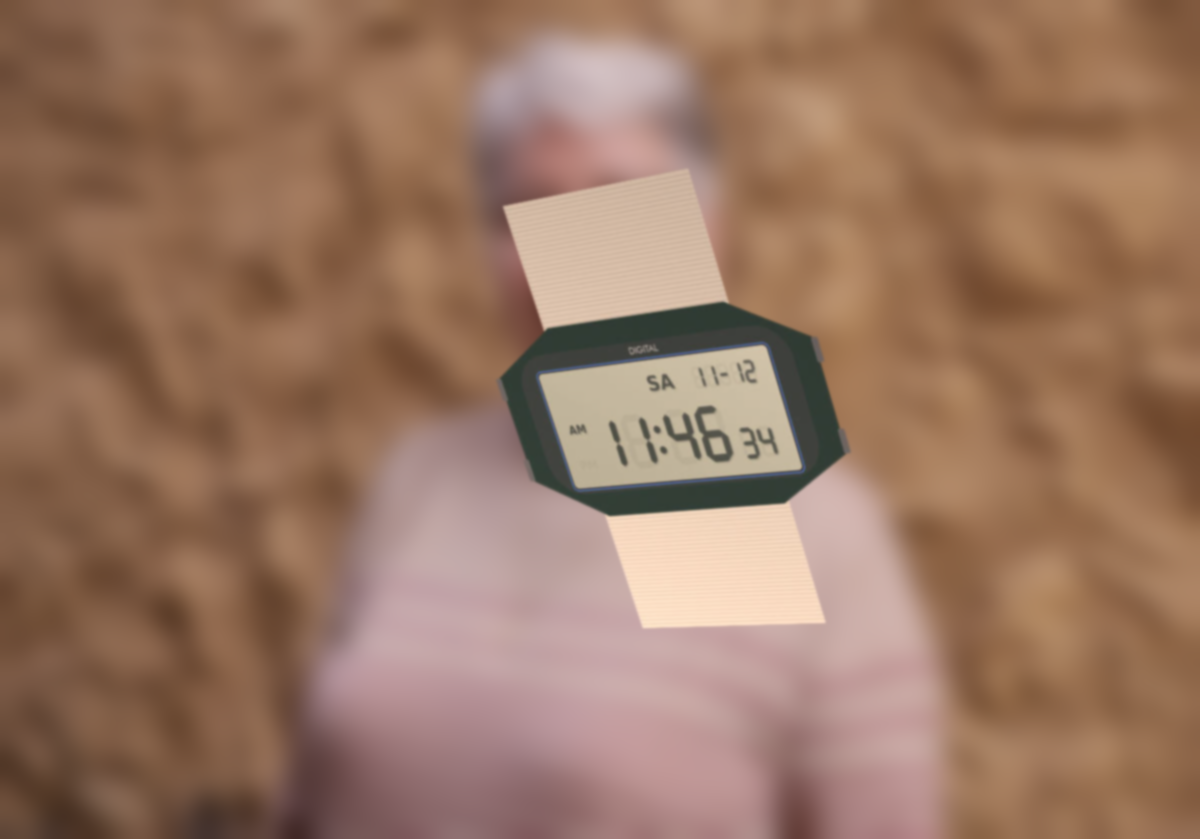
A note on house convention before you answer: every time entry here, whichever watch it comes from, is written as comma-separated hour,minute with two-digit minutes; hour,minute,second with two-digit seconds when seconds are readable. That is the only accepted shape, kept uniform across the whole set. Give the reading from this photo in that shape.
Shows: 11,46,34
